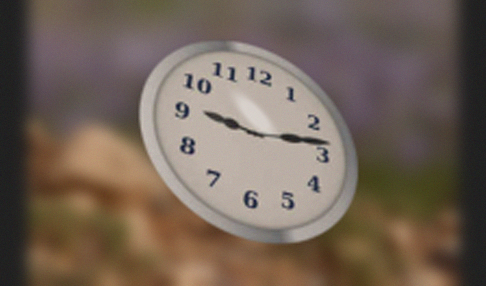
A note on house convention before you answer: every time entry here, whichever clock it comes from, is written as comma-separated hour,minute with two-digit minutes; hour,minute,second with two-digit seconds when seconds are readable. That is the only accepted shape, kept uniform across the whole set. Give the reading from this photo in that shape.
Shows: 9,13
